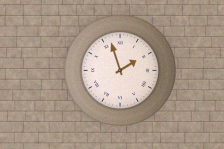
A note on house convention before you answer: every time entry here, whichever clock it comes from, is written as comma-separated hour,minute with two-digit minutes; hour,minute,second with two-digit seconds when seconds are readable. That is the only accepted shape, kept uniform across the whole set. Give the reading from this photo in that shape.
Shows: 1,57
